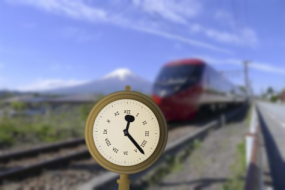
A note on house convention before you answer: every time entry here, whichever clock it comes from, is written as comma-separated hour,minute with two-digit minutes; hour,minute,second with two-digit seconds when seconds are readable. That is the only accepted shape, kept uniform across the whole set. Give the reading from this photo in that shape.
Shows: 12,23
